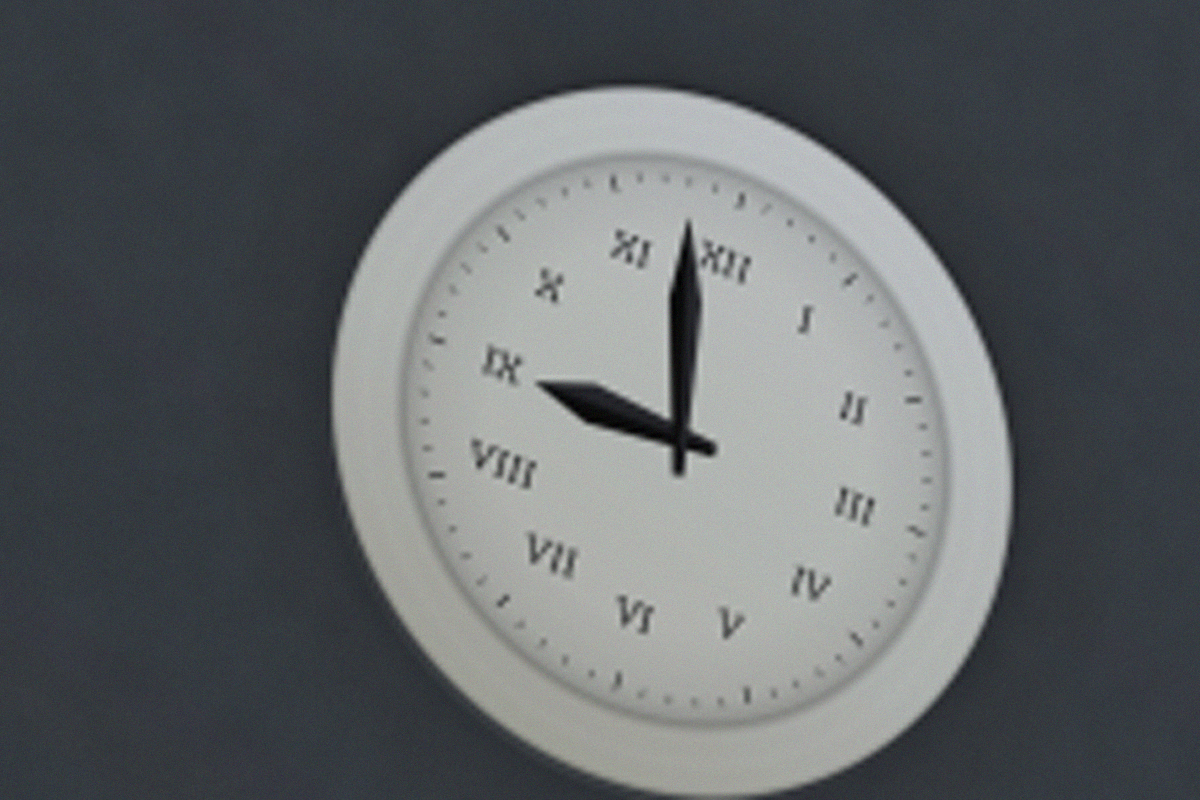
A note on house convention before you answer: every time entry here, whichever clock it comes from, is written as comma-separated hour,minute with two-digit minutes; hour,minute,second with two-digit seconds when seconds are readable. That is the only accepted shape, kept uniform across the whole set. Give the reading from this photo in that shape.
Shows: 8,58
